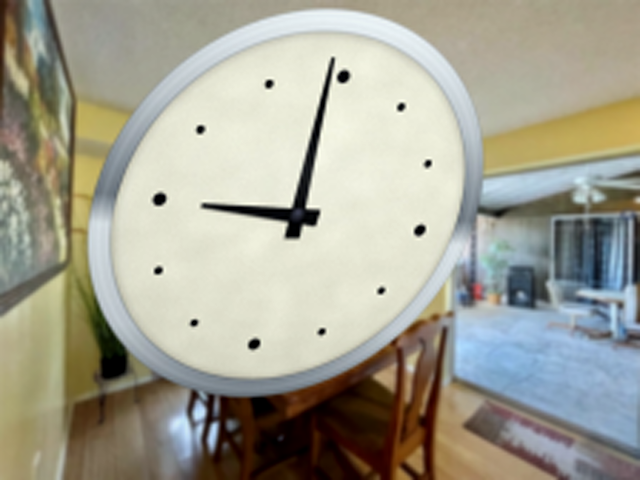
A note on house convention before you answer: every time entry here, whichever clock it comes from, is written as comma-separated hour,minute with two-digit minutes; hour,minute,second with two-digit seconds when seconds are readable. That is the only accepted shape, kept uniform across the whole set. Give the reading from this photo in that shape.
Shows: 8,59
